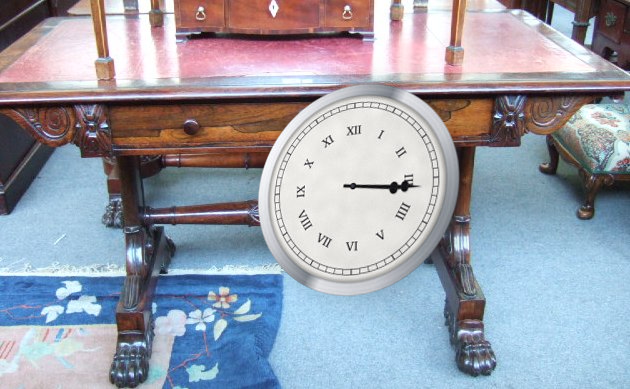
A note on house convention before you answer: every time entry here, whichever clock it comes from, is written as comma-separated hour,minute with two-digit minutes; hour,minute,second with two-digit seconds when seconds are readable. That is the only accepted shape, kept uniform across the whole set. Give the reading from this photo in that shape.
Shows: 3,16
